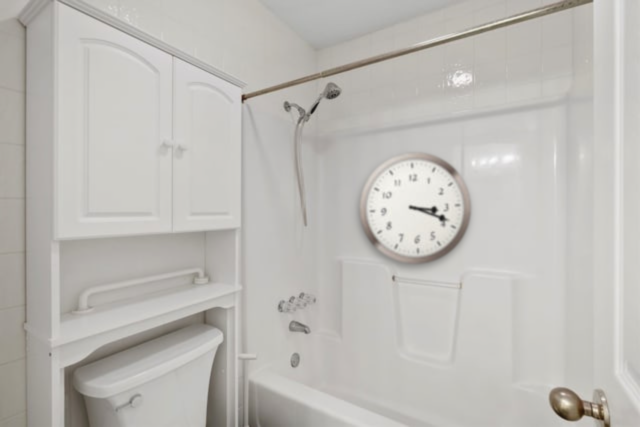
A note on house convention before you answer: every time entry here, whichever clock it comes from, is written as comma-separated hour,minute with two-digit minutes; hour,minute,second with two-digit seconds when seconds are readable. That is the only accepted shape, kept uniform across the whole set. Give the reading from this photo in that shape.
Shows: 3,19
